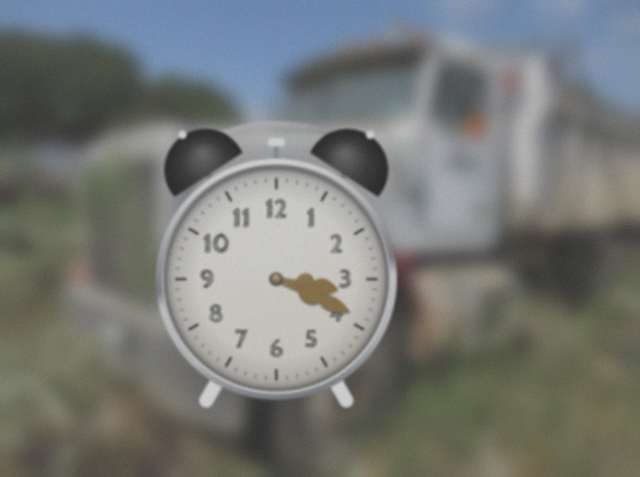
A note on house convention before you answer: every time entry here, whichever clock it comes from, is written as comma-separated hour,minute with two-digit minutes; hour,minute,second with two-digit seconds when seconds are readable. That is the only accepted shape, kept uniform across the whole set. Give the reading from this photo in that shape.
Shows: 3,19
